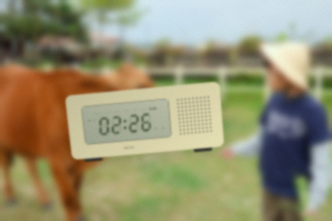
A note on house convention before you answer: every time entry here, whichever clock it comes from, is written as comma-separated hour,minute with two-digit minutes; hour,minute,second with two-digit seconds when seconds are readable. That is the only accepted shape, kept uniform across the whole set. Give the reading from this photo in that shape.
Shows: 2,26
